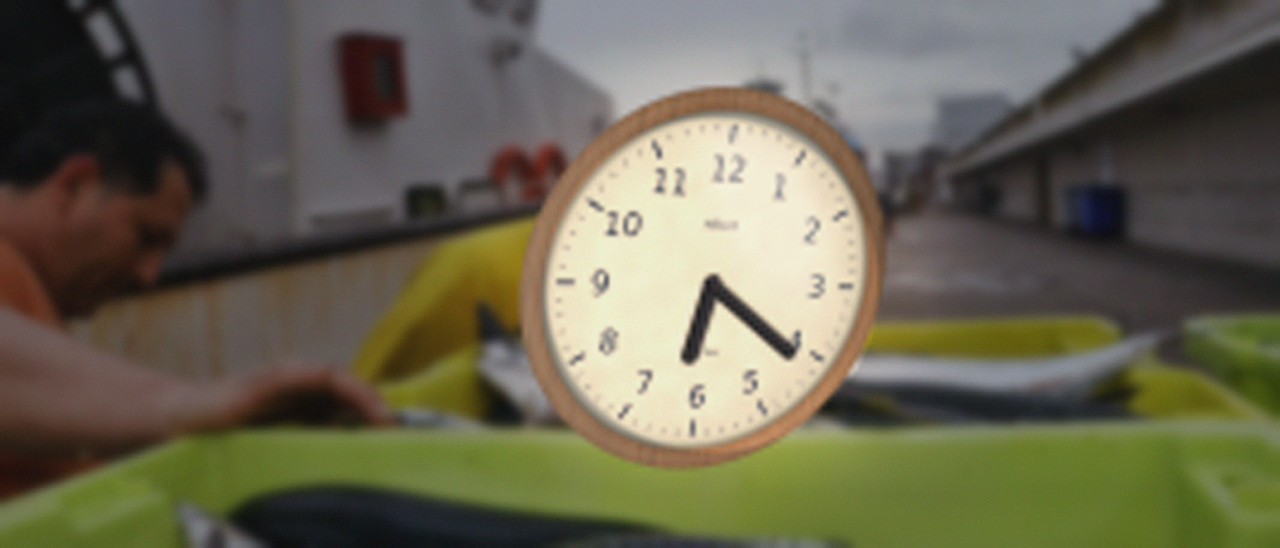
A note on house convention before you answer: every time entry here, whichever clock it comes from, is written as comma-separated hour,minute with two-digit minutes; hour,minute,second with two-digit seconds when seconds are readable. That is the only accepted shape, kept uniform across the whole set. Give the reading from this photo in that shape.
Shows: 6,21
